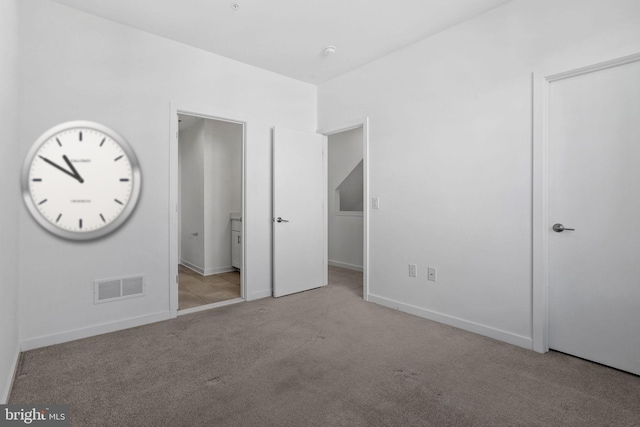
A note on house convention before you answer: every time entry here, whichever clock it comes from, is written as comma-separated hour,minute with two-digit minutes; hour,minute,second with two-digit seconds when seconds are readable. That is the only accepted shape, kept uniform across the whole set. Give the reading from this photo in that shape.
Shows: 10,50
